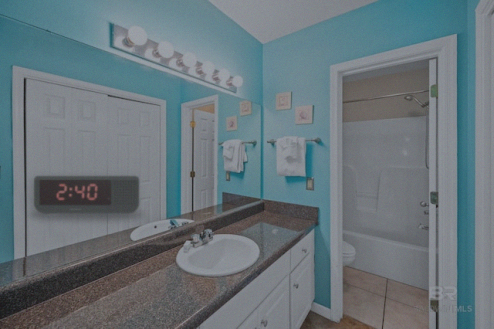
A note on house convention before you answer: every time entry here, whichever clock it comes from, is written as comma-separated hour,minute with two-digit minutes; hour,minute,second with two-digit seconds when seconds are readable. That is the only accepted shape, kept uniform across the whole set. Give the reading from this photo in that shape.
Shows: 2,40
